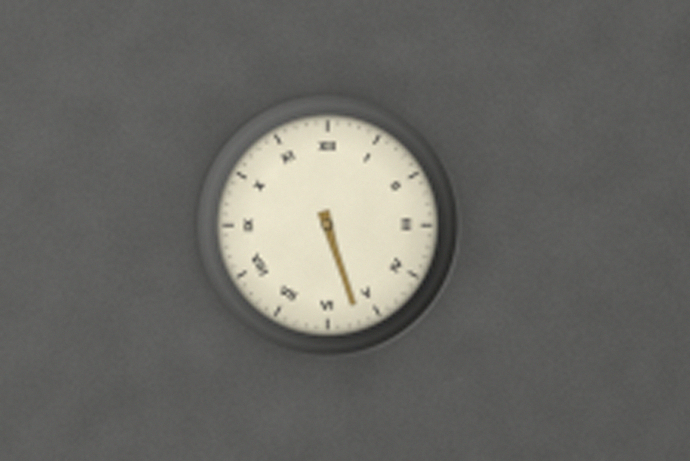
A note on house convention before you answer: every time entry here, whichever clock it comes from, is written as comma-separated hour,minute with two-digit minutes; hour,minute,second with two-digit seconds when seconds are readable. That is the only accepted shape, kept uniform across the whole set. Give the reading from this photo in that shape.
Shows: 5,27
